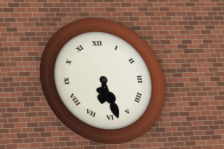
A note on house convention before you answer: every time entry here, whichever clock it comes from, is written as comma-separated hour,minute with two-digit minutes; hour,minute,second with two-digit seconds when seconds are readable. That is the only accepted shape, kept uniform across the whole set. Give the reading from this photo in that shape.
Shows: 6,28
